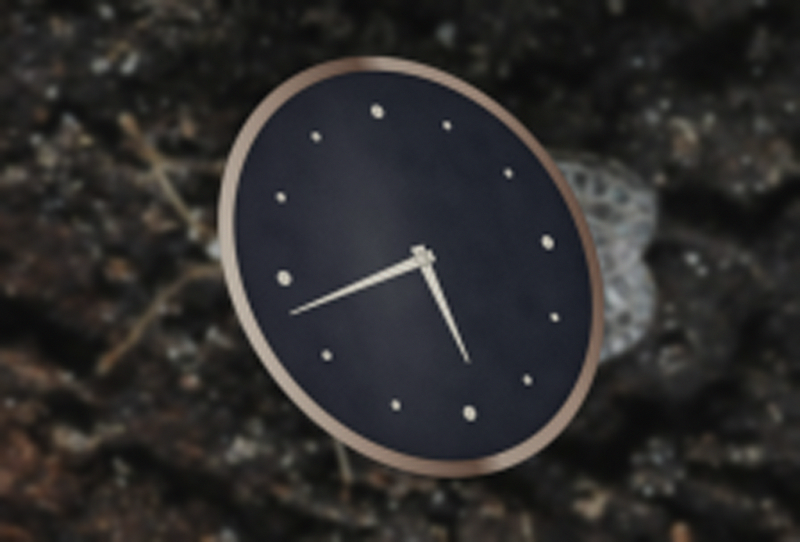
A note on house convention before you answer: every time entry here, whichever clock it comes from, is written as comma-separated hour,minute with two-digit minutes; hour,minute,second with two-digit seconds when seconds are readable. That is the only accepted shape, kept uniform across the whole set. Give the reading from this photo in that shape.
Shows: 5,43
